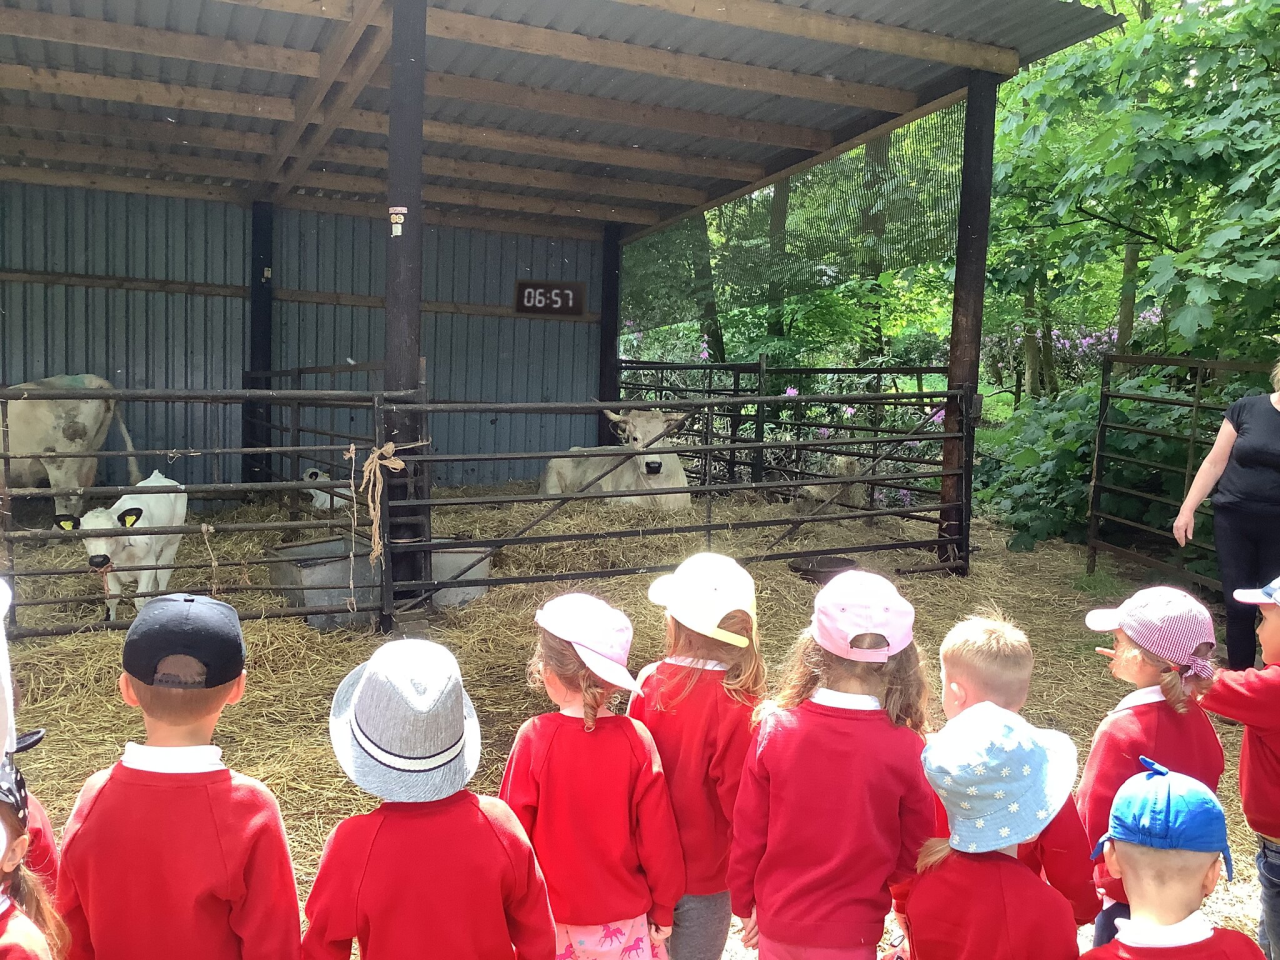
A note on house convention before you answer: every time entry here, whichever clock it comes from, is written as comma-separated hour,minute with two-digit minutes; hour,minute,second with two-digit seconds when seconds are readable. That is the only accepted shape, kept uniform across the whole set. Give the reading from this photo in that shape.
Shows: 6,57
